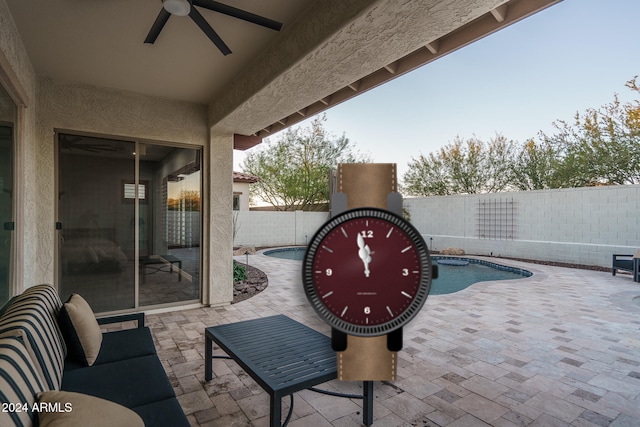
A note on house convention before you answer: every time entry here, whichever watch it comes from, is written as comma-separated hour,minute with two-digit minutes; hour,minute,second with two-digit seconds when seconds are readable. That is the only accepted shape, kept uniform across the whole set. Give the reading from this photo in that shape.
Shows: 11,58
